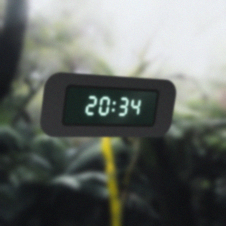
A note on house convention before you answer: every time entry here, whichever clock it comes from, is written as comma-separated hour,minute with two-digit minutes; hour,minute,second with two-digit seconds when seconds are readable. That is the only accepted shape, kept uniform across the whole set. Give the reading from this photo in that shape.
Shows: 20,34
